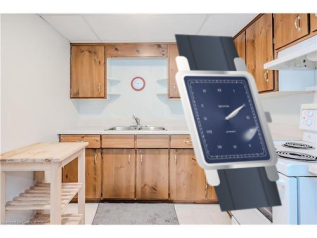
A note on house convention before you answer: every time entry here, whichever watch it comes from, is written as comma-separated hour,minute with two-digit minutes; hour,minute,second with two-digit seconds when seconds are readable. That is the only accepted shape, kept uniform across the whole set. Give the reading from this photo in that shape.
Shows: 2,10
